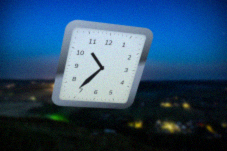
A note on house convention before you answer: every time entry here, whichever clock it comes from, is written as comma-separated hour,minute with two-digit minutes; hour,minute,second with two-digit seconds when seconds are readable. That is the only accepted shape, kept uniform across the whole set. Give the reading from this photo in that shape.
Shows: 10,36
